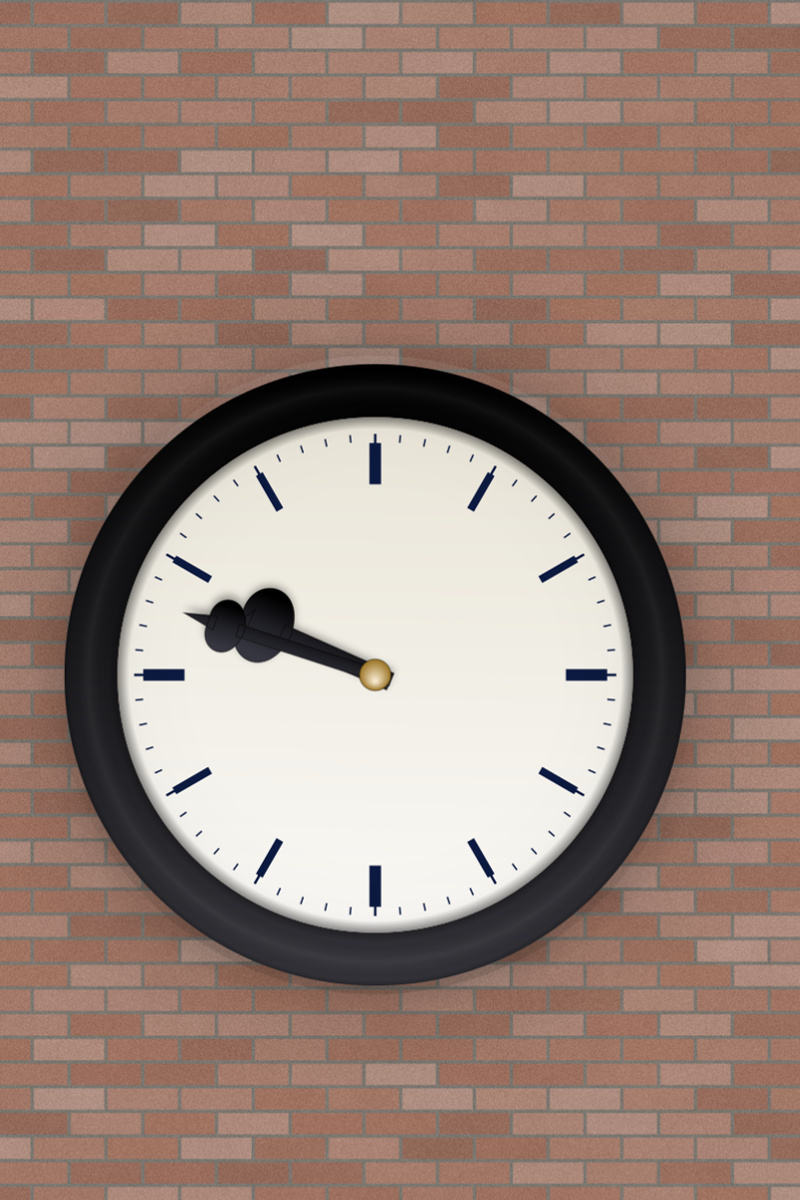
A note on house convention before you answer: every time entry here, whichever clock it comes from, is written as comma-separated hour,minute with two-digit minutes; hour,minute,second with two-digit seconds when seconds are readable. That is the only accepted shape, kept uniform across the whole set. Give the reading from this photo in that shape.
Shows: 9,48
